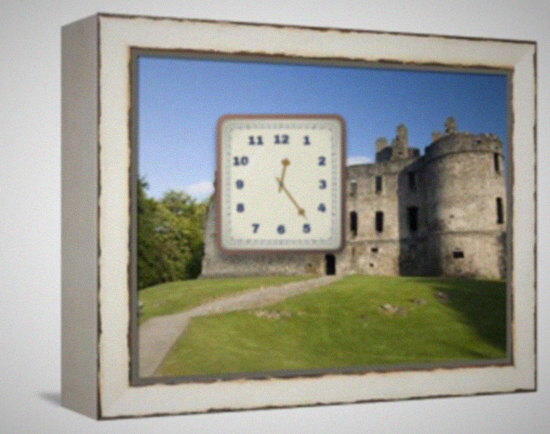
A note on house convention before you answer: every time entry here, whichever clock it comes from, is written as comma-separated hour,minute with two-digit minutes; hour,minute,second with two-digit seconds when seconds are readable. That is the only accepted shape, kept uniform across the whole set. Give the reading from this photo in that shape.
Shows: 12,24
